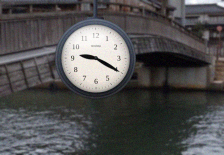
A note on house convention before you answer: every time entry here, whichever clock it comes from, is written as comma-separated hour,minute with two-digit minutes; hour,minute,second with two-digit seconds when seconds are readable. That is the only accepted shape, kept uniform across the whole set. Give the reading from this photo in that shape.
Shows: 9,20
